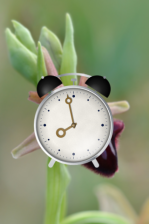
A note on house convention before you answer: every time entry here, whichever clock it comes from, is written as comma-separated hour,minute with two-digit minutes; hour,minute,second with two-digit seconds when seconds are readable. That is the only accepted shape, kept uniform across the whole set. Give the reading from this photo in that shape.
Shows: 7,58
